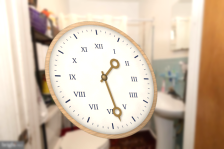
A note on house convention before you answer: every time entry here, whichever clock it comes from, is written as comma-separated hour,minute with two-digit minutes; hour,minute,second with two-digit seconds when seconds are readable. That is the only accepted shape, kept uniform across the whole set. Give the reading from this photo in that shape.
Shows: 1,28
